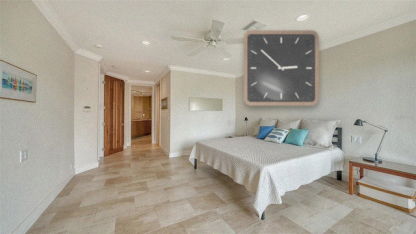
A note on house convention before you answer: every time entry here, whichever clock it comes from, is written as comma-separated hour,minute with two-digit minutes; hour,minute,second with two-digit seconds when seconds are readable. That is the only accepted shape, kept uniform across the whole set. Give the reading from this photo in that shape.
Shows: 2,52
